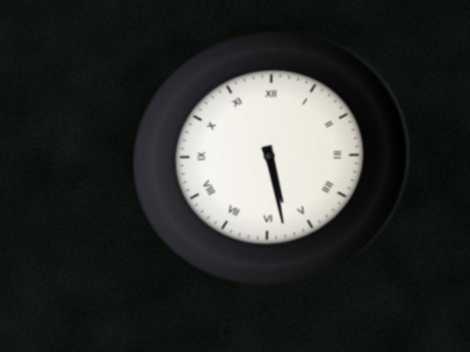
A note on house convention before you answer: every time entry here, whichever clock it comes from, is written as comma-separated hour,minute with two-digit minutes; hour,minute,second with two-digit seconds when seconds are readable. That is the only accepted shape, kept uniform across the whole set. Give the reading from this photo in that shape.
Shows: 5,28
